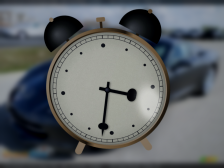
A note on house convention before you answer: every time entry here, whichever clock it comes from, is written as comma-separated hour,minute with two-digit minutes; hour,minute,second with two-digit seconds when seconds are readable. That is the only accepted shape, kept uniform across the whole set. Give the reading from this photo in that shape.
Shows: 3,32
